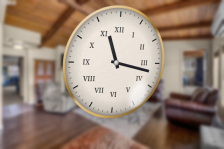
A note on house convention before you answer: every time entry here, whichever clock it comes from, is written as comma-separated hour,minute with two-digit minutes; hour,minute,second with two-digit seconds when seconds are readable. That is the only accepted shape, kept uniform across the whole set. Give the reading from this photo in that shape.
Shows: 11,17
